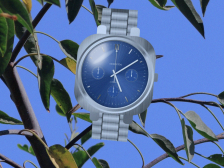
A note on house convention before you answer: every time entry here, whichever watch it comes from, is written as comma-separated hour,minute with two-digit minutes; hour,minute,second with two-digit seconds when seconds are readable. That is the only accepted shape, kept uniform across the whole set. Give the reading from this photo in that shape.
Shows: 5,09
